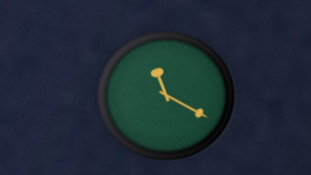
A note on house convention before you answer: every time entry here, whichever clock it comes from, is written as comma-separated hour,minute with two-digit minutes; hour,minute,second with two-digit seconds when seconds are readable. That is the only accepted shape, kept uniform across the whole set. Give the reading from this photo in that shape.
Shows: 11,20
